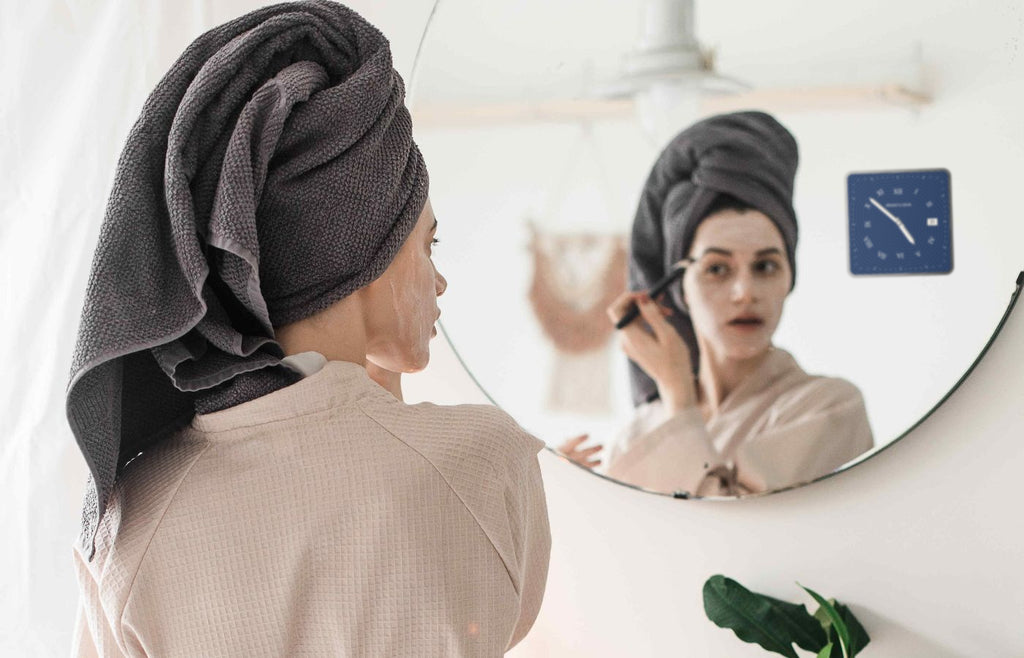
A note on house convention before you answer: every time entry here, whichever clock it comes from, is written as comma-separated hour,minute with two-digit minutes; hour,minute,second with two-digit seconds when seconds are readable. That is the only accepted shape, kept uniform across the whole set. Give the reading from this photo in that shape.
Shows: 4,52
